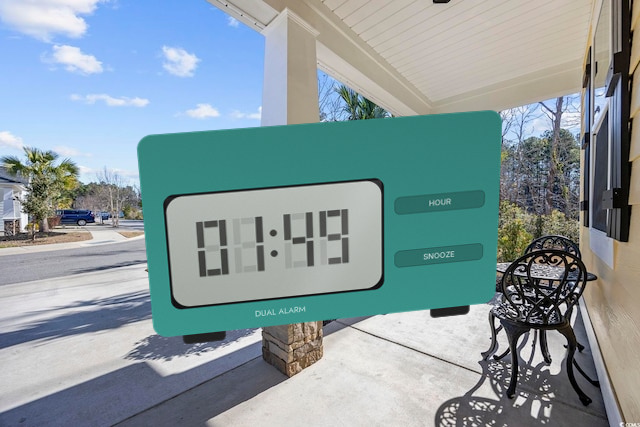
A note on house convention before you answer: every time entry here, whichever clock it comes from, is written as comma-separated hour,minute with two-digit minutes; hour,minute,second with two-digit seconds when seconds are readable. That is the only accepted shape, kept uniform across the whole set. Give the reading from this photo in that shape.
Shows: 1,49
